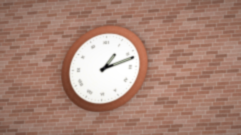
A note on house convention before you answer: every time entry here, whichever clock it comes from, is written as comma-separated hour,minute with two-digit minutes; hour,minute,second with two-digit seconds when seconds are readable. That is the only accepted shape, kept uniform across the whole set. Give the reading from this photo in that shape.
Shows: 1,12
